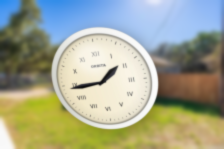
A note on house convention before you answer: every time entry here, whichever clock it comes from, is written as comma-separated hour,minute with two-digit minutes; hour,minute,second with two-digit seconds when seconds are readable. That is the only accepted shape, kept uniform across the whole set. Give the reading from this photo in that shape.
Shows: 1,44
